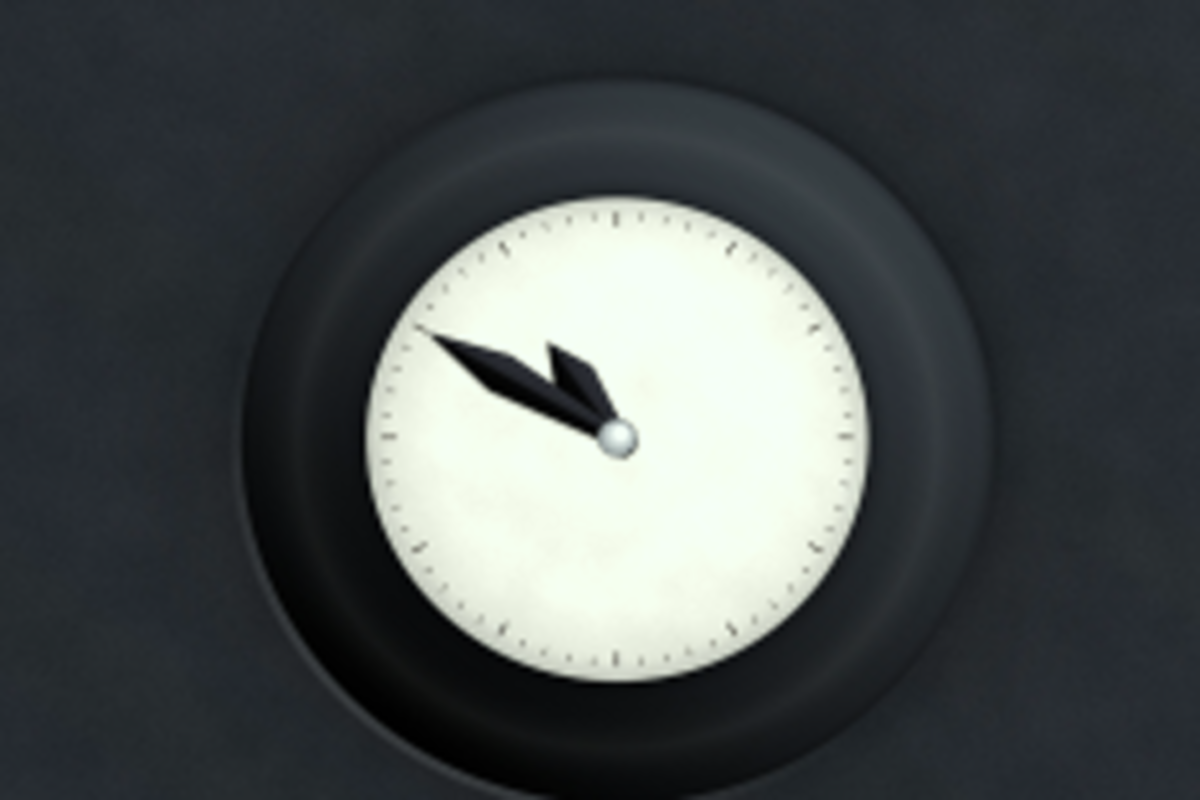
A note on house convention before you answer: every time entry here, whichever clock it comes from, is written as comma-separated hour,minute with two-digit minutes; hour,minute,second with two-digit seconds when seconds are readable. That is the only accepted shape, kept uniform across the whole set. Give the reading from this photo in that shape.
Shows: 10,50
